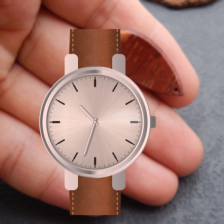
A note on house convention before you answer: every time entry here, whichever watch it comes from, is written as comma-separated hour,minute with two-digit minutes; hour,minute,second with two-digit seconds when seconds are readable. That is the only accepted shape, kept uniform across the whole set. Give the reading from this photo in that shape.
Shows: 10,33
